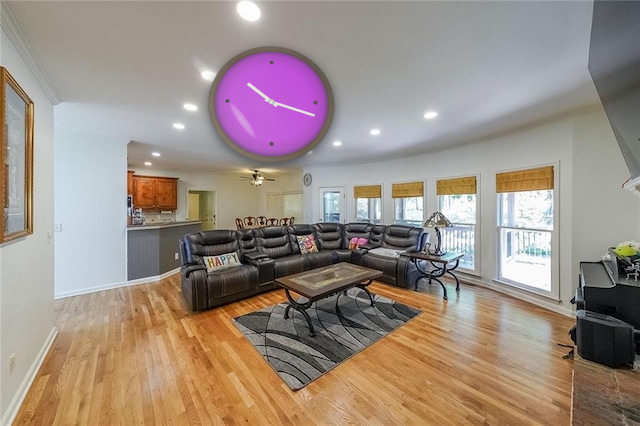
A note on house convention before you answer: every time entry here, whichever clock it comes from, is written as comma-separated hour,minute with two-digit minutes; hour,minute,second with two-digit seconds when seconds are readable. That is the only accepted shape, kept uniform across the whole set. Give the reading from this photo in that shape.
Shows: 10,18
